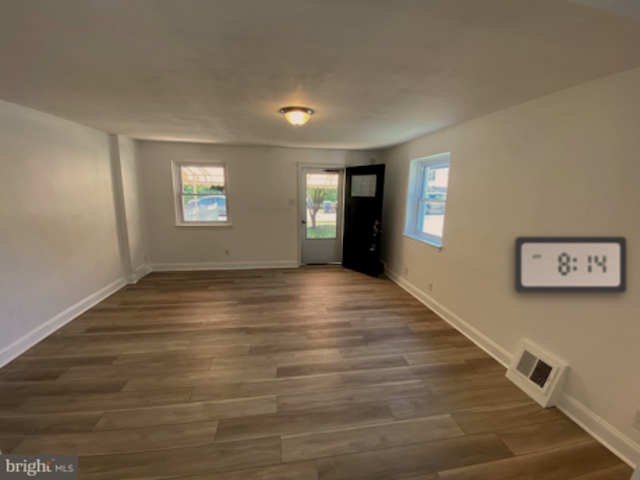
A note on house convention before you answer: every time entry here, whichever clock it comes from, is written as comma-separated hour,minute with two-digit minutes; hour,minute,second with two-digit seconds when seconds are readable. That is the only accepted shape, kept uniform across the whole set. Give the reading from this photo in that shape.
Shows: 8,14
